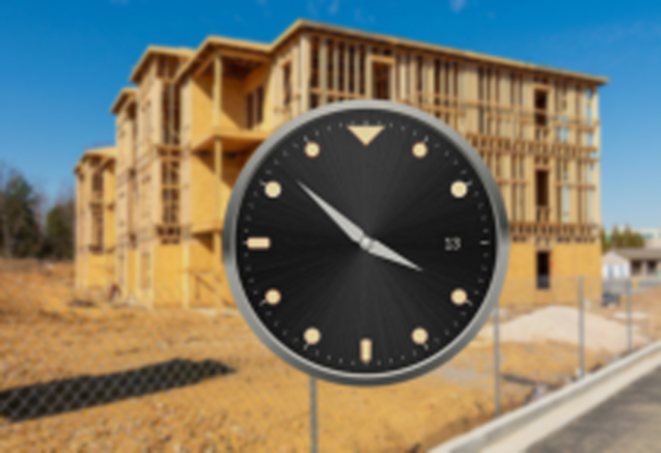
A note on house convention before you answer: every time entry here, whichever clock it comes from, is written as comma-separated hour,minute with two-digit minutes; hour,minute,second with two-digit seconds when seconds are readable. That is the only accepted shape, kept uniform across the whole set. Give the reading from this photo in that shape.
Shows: 3,52
